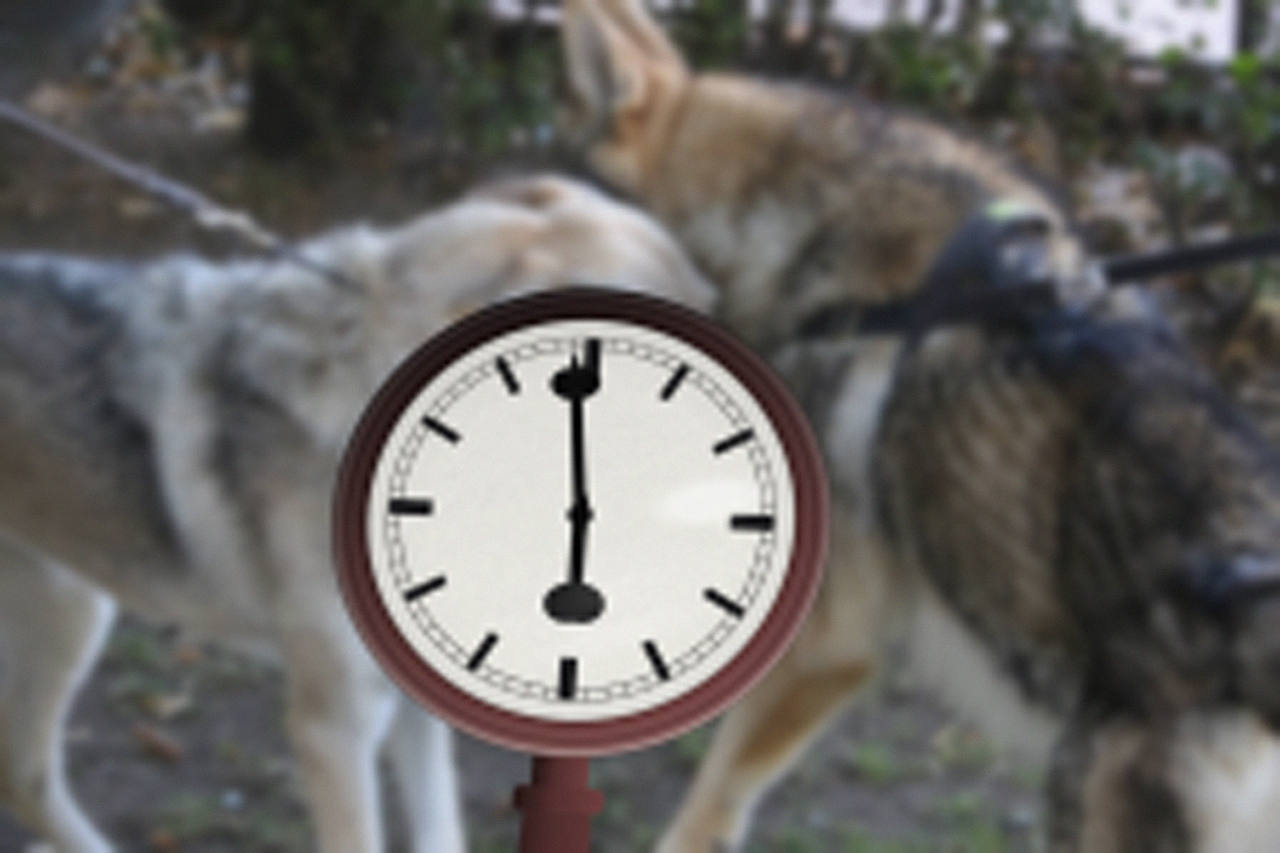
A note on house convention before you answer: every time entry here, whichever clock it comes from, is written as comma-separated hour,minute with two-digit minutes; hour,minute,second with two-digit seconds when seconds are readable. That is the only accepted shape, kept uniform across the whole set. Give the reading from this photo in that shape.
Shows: 5,59
